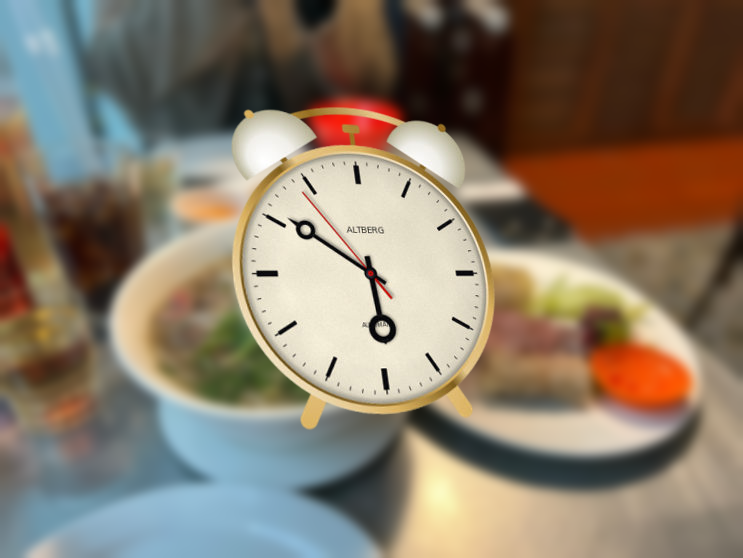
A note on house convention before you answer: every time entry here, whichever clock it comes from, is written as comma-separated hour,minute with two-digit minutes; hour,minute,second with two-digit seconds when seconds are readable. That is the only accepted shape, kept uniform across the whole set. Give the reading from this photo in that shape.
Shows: 5,50,54
